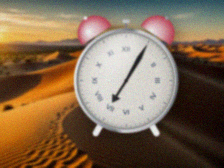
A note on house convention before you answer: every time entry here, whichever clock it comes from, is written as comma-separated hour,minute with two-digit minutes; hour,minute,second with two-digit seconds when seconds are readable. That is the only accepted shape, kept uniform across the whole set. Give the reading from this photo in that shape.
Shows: 7,05
